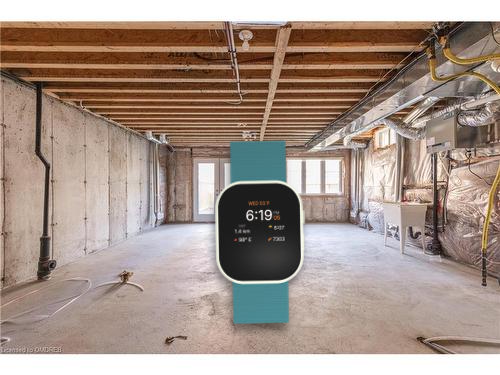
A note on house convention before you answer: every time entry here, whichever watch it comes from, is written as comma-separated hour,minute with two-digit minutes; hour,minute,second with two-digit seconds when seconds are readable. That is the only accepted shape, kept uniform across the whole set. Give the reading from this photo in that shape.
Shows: 6,19
